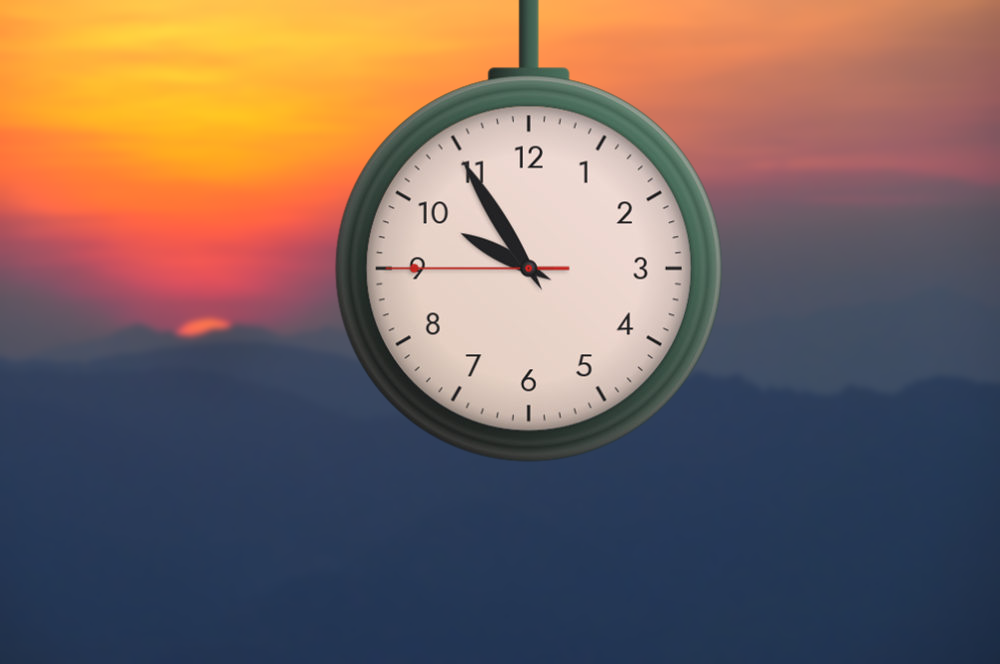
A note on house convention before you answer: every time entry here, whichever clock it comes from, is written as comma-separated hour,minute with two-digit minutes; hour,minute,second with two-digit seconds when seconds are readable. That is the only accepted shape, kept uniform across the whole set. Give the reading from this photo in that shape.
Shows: 9,54,45
